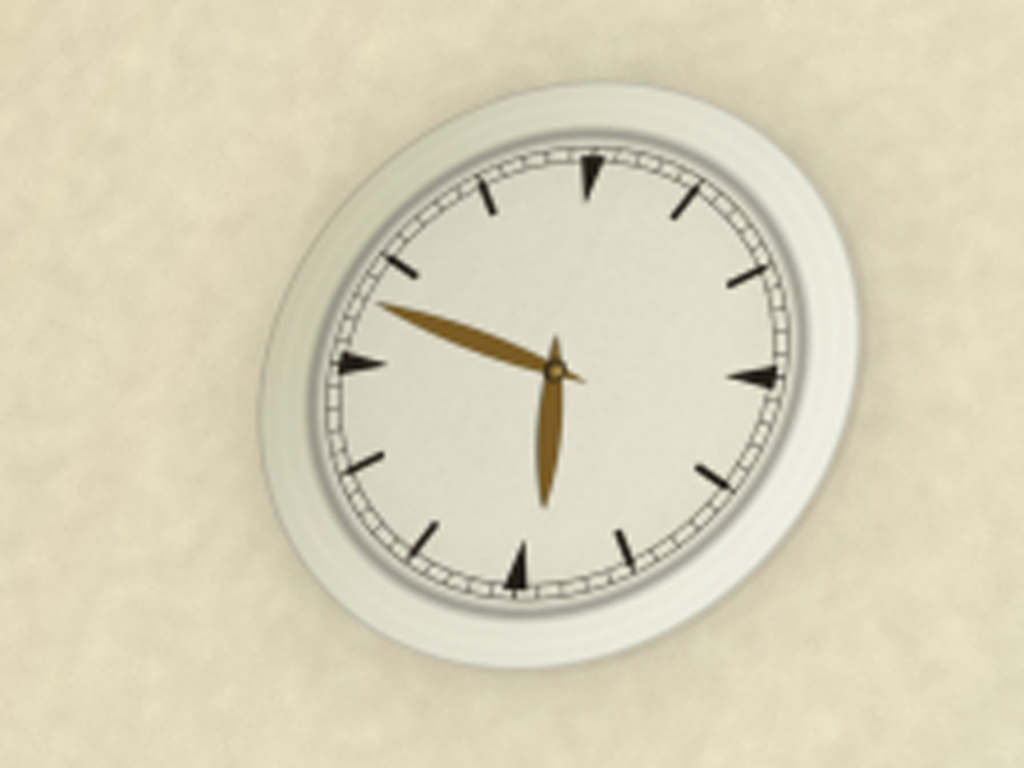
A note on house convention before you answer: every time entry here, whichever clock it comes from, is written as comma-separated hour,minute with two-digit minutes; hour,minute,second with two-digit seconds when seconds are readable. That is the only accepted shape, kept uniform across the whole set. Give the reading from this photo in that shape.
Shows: 5,48
